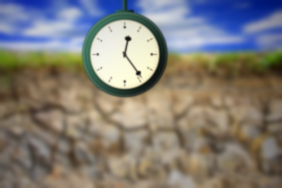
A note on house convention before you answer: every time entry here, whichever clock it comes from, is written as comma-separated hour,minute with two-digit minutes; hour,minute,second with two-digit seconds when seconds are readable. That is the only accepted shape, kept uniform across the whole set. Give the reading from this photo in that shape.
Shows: 12,24
